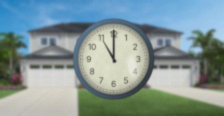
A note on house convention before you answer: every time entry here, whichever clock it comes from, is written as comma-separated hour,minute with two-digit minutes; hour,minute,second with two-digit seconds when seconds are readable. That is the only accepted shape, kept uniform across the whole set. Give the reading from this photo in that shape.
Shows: 11,00
